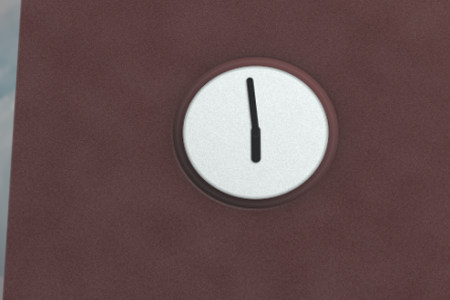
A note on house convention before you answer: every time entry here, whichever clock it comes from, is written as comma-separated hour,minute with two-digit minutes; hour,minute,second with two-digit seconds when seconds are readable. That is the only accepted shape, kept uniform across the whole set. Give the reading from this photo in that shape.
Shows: 5,59
